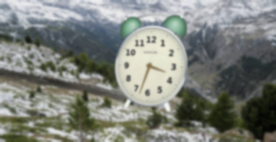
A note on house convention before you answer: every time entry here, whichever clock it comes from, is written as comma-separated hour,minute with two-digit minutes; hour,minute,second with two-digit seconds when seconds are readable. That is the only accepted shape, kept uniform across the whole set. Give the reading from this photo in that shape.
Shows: 3,33
